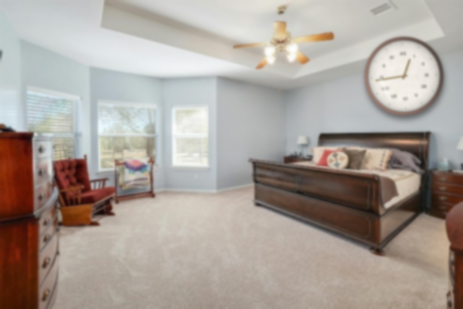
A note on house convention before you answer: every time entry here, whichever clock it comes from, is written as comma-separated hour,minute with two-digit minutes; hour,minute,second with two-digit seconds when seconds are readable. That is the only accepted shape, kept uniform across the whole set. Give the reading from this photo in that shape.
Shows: 12,44
